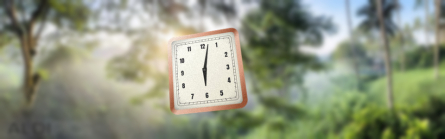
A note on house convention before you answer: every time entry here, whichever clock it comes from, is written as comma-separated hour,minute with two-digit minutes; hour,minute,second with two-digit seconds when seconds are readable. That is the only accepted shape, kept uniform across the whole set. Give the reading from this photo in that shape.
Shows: 6,02
